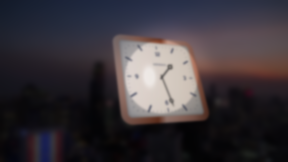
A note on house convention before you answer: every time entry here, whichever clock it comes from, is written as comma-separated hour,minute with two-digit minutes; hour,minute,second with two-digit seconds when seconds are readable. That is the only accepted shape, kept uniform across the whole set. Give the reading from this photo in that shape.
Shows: 1,28
